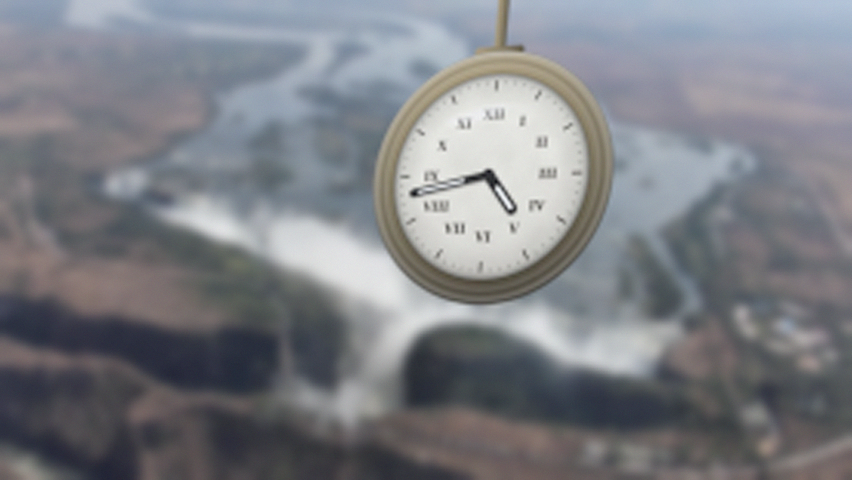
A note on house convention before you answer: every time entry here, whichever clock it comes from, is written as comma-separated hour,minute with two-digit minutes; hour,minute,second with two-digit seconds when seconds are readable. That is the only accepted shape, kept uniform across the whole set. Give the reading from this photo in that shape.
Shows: 4,43
